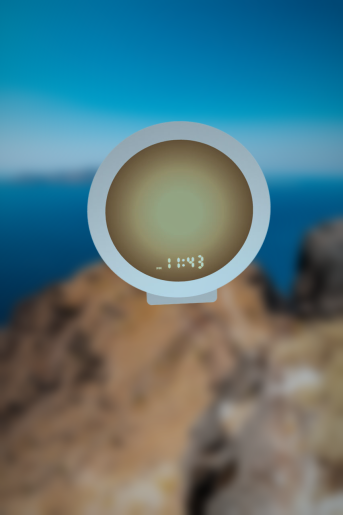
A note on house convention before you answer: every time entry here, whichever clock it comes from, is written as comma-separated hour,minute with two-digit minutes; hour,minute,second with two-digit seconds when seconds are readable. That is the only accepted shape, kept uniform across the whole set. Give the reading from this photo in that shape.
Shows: 11,43
